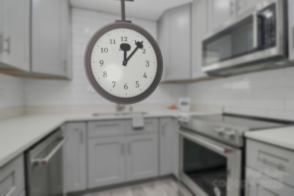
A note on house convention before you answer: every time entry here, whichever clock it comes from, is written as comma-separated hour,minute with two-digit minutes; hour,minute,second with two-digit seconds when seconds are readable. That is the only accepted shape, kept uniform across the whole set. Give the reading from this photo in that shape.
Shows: 12,07
